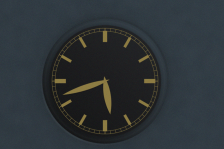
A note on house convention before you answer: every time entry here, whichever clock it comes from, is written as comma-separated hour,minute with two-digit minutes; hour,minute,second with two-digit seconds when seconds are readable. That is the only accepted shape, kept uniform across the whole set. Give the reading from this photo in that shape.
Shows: 5,42
